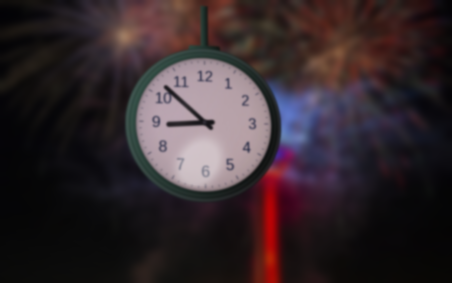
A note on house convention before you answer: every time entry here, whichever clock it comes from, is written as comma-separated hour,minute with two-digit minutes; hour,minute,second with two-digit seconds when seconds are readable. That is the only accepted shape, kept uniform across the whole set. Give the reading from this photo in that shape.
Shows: 8,52
